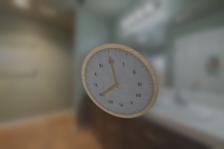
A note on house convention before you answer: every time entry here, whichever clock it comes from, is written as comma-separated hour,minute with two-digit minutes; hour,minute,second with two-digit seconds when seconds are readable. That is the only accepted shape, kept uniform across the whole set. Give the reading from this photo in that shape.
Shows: 8,00
